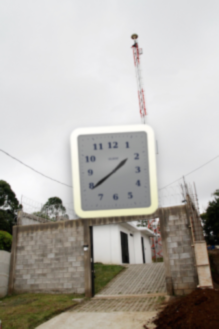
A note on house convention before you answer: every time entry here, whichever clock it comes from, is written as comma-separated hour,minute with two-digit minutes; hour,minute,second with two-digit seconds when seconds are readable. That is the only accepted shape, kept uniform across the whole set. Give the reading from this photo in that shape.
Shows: 1,39
